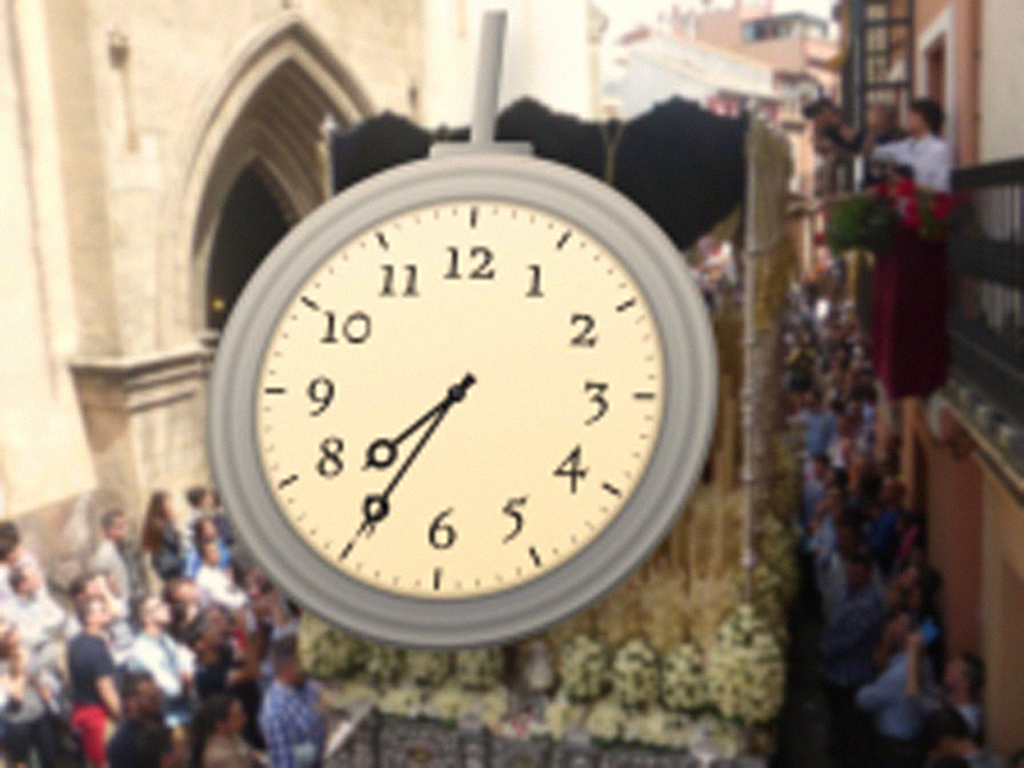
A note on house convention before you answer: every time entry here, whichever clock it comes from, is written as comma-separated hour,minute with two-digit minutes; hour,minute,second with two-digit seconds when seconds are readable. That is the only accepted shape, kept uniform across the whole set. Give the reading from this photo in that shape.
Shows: 7,35
